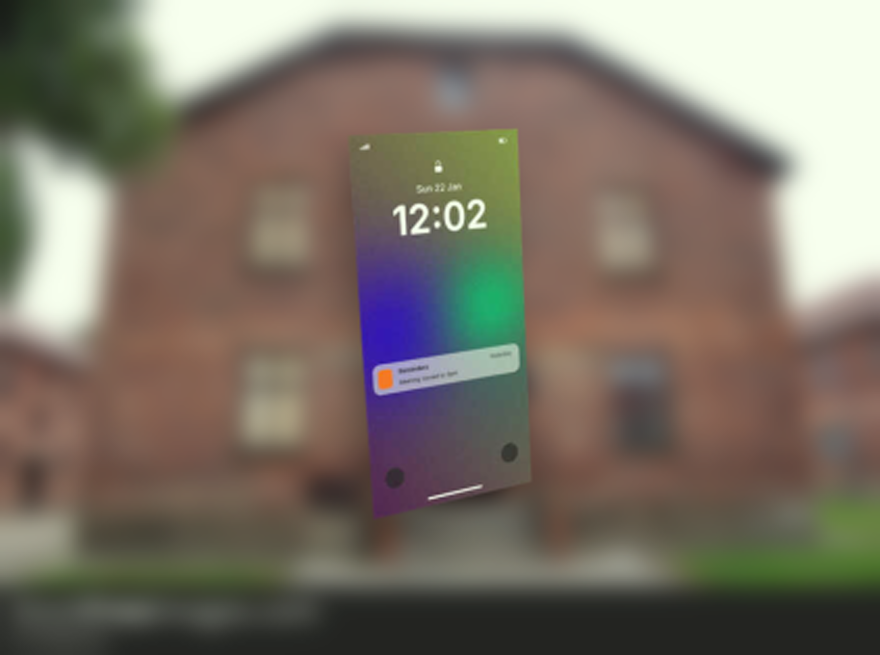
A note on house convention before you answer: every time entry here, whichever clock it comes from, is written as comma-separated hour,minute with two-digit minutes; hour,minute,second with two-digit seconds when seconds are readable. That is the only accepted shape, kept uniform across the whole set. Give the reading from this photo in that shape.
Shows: 12,02
